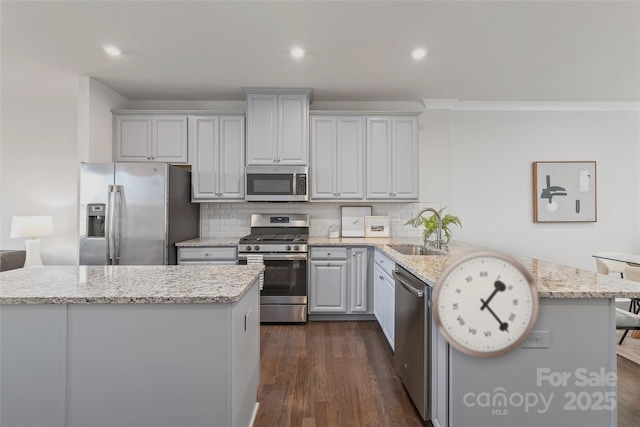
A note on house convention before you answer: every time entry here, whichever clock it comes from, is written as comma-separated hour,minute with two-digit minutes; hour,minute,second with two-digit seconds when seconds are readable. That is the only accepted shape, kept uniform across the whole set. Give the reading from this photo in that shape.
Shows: 1,24
